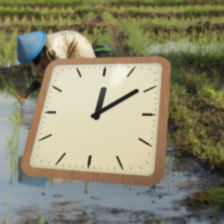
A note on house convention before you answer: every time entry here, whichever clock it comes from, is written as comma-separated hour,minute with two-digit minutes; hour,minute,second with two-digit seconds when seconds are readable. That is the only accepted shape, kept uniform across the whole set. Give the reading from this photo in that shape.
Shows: 12,09
